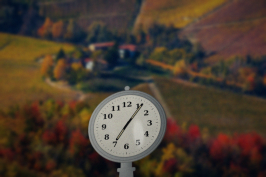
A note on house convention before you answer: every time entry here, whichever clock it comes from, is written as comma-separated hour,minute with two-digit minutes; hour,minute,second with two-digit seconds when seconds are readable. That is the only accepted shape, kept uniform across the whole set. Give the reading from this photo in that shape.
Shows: 7,06
